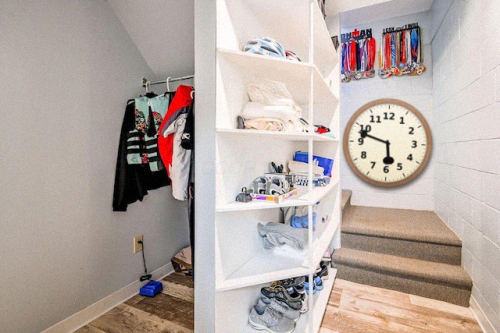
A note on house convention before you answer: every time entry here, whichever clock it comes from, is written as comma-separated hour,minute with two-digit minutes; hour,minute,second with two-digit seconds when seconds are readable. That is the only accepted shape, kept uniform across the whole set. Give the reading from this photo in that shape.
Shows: 5,48
